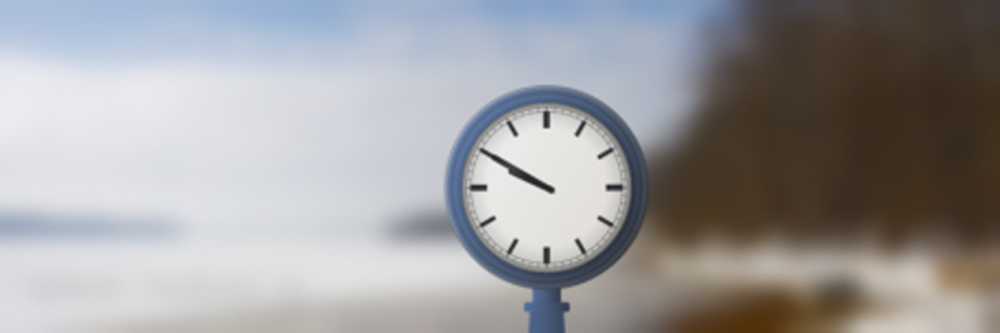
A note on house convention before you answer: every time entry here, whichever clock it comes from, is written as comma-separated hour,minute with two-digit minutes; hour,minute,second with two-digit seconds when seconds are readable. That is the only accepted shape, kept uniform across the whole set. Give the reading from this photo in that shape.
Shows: 9,50
